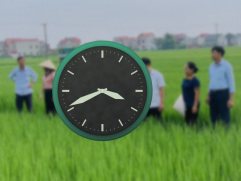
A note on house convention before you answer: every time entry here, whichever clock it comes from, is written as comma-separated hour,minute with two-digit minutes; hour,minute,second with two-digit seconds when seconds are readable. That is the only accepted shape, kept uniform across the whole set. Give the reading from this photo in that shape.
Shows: 3,41
